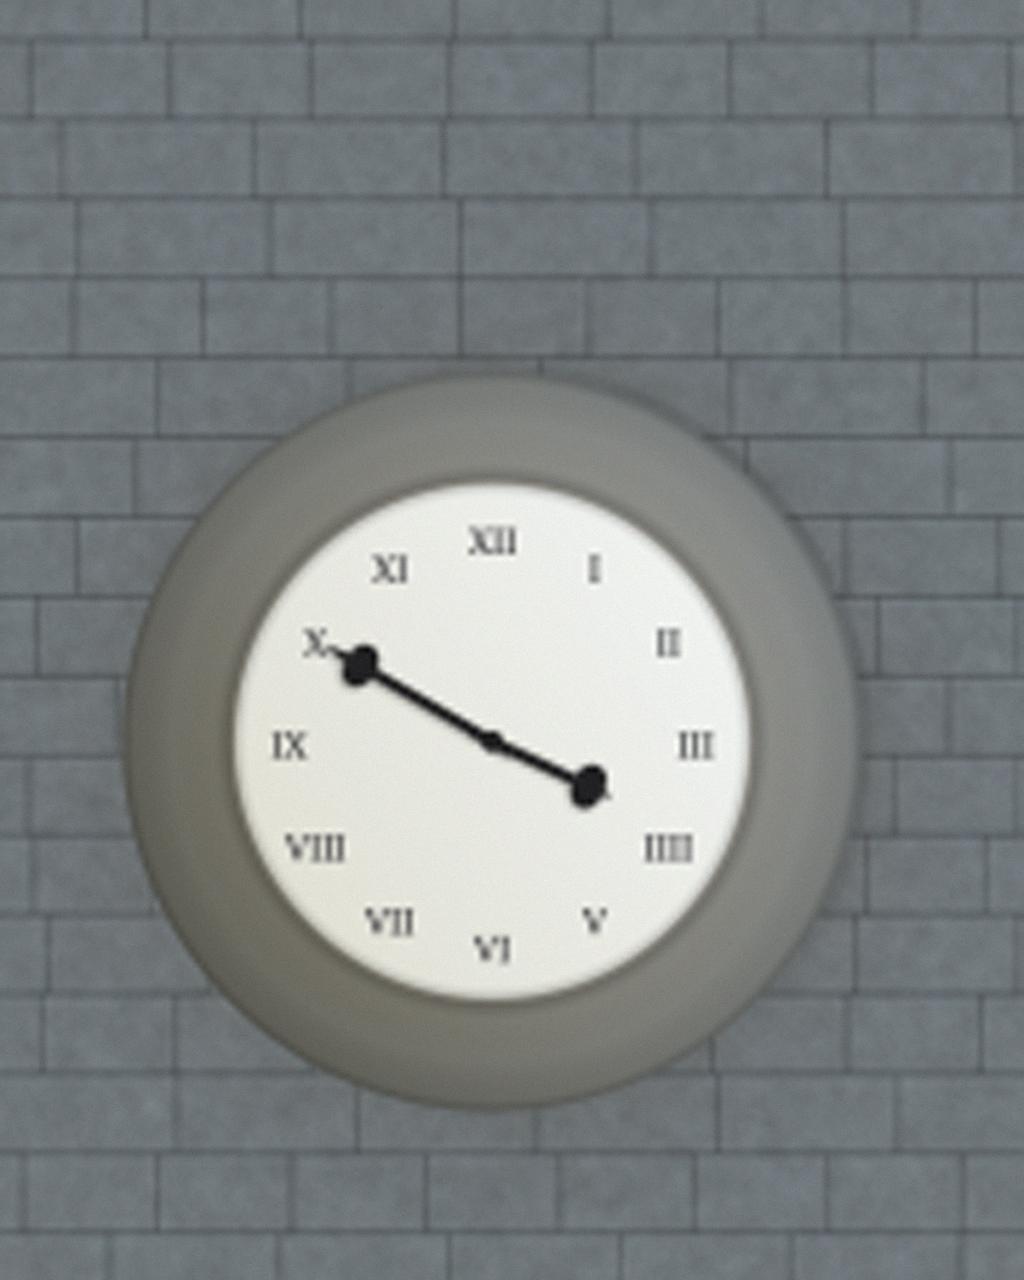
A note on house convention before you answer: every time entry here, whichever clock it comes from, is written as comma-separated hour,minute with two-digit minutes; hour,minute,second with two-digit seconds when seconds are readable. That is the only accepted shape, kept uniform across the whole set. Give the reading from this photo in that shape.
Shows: 3,50
